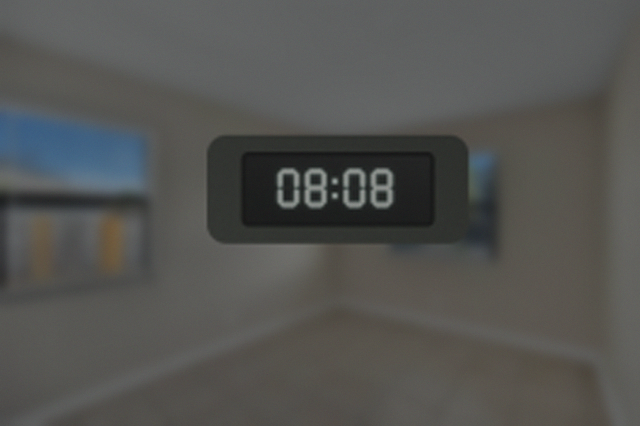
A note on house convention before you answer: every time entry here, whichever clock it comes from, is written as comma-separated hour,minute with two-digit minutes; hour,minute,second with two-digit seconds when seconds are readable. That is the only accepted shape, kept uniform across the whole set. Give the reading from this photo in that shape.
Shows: 8,08
